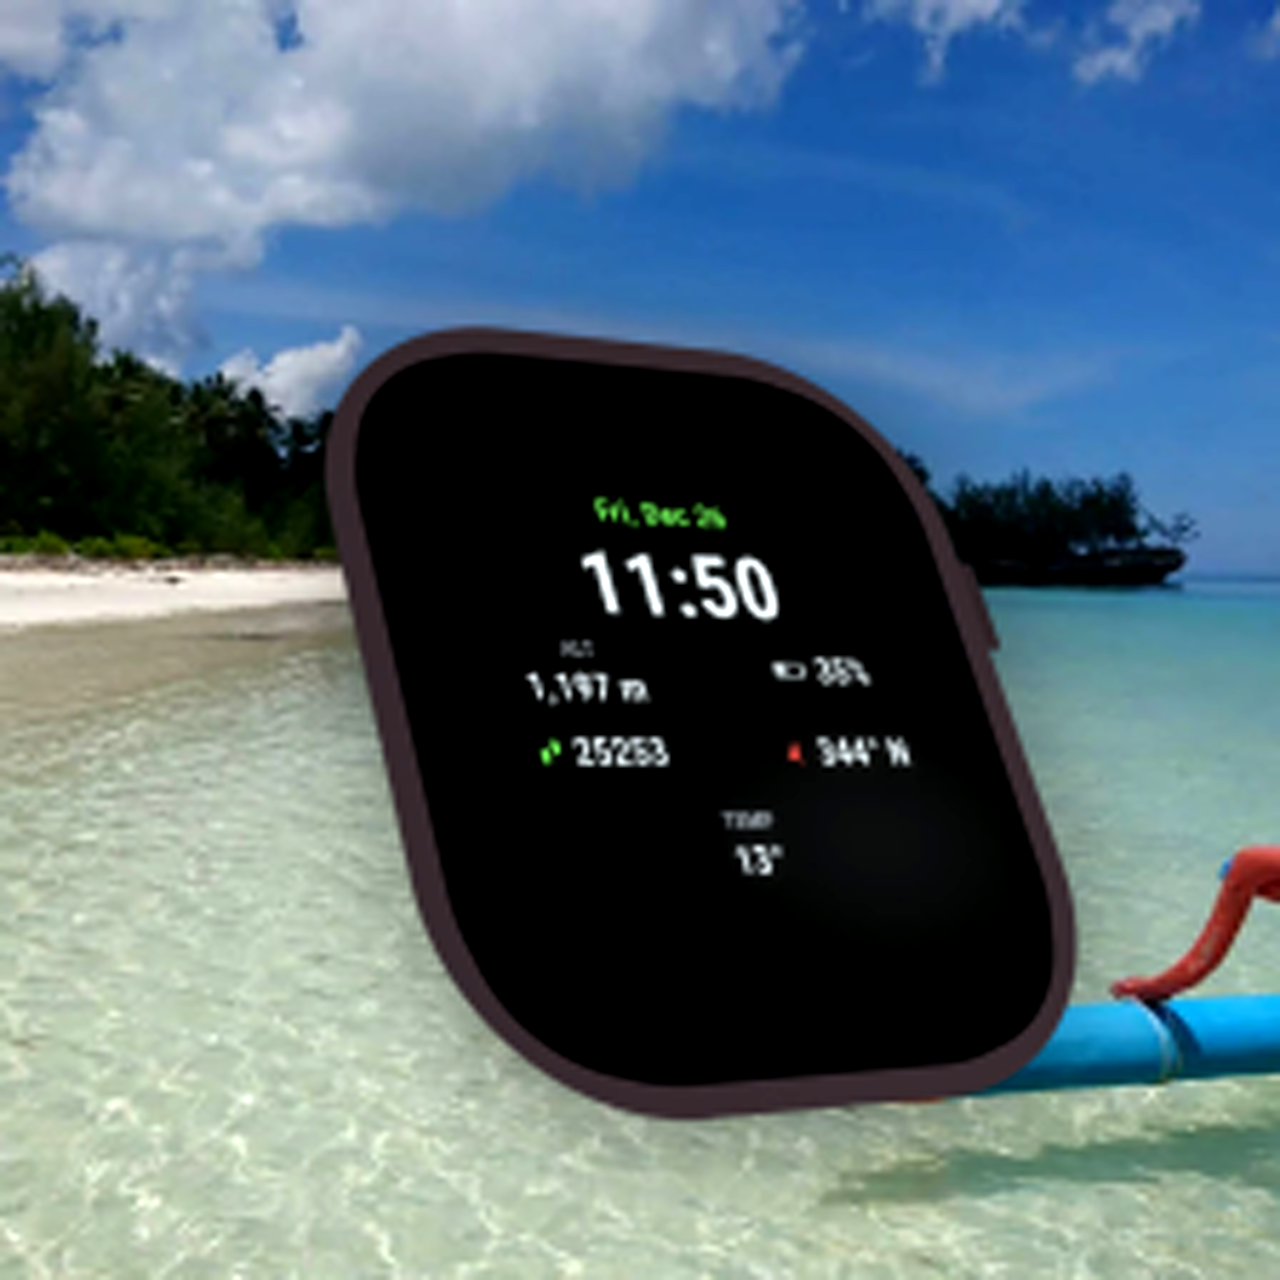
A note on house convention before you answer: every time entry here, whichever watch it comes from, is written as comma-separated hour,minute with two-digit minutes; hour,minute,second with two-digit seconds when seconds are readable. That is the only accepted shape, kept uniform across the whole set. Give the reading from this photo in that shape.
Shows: 11,50
